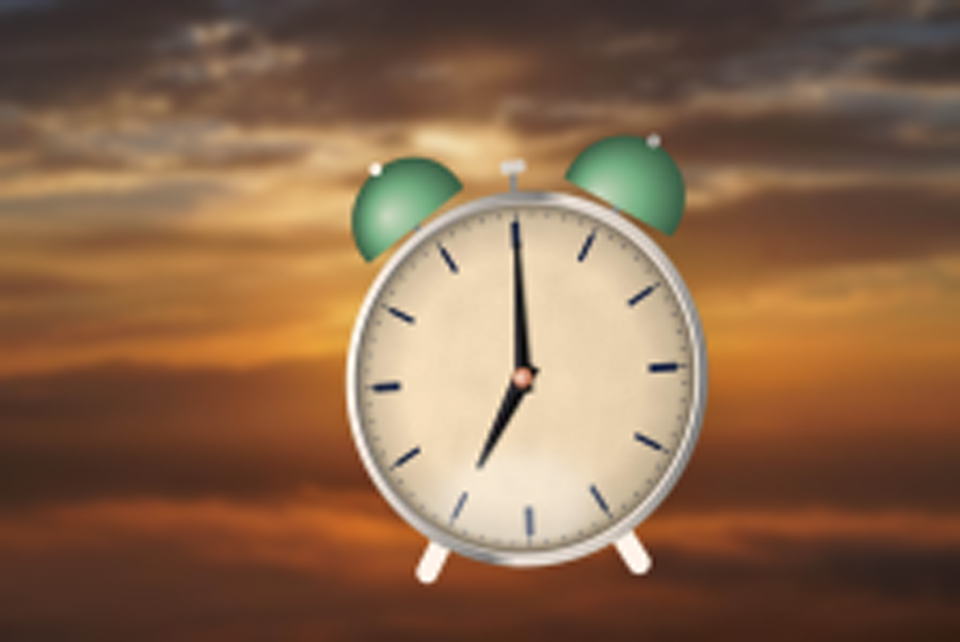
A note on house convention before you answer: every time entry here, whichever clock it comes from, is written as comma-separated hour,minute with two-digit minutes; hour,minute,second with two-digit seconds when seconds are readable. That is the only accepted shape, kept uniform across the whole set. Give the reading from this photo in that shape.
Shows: 7,00
